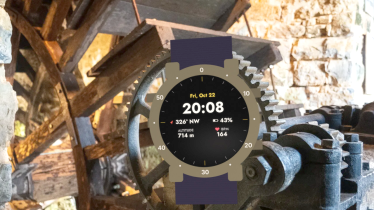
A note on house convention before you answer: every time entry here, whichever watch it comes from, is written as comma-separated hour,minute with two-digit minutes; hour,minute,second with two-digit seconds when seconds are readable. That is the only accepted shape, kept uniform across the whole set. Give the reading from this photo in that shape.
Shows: 20,08
